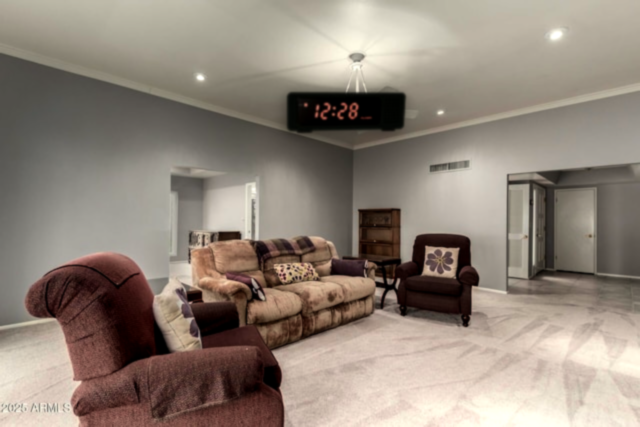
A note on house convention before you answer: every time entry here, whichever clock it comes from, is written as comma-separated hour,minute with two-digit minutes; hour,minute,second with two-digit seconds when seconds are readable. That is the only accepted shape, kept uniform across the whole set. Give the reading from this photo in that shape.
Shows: 12,28
